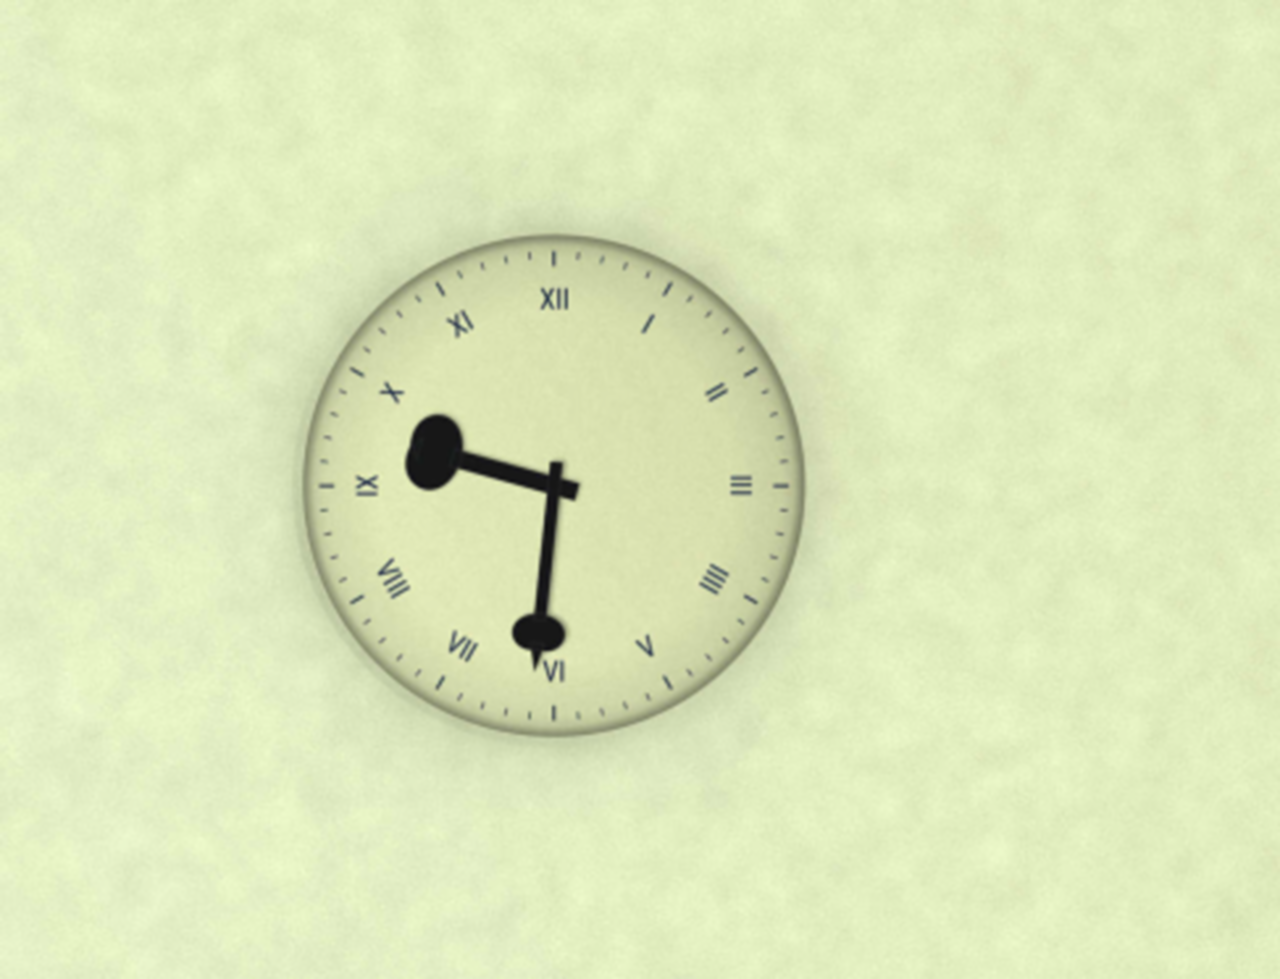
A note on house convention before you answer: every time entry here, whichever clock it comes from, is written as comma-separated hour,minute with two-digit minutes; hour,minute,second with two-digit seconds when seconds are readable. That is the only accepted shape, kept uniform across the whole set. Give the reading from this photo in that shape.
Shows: 9,31
